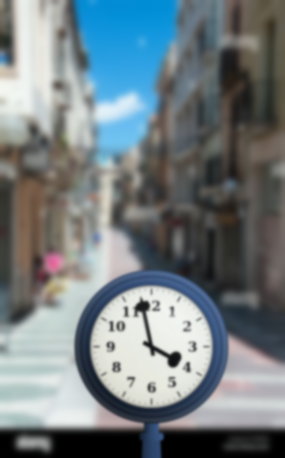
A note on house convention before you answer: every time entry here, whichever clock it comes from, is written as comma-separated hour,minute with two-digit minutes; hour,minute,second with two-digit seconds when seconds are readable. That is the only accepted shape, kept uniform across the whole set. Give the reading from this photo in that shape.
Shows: 3,58
